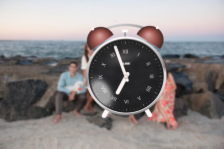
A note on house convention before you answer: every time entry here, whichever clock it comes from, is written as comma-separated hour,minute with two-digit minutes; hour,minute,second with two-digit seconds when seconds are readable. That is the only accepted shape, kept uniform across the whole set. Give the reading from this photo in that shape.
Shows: 6,57
